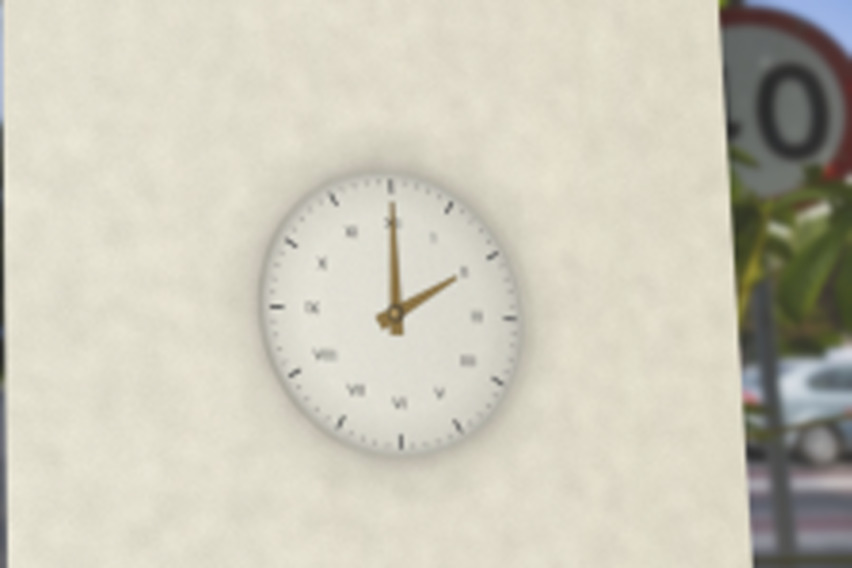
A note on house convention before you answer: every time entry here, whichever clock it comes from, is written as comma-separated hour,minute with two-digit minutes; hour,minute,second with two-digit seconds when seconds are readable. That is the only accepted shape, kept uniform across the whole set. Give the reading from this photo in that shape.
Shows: 2,00
